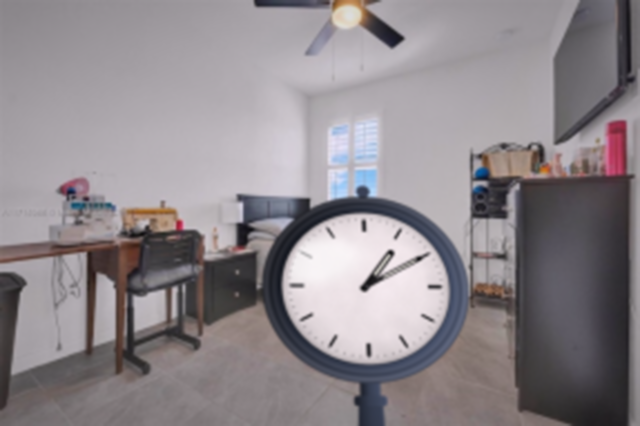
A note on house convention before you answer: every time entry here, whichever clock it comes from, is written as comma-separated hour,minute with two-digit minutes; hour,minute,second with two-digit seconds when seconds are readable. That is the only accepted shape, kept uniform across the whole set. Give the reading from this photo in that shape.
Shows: 1,10
